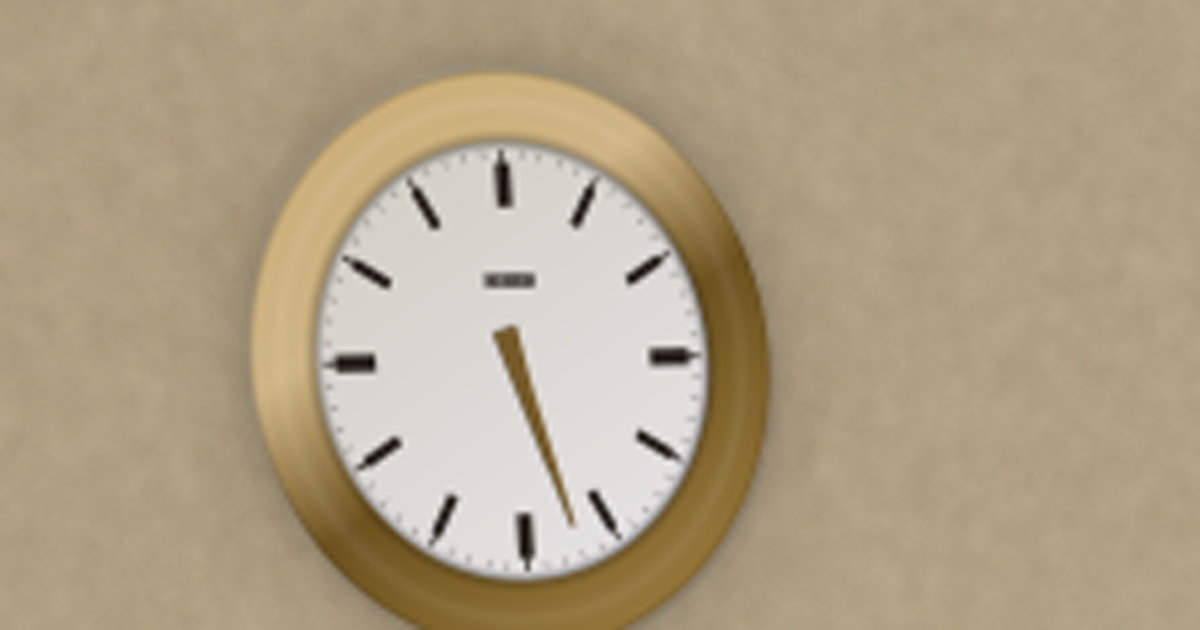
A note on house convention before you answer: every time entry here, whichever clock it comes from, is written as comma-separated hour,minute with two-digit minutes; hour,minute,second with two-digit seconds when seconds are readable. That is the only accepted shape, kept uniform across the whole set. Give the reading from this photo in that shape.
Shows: 5,27
